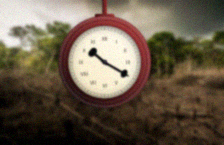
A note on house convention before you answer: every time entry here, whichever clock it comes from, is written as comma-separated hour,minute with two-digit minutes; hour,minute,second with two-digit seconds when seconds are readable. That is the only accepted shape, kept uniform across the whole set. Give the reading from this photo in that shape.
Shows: 10,20
